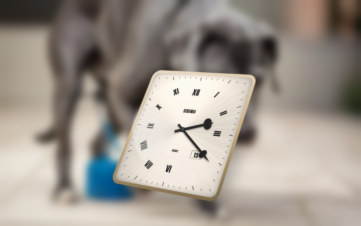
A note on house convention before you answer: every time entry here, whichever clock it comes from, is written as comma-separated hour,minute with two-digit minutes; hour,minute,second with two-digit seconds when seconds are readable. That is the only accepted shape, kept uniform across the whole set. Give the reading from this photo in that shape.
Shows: 2,21
